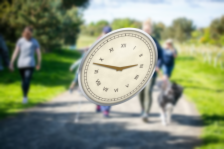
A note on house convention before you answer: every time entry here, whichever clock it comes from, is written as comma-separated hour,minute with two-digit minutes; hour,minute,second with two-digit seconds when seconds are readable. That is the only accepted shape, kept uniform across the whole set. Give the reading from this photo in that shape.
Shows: 2,48
